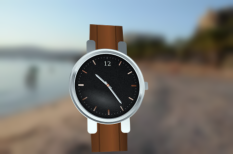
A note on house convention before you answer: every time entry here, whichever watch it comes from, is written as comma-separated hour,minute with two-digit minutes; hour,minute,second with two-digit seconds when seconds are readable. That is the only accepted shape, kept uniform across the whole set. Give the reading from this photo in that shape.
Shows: 10,24
